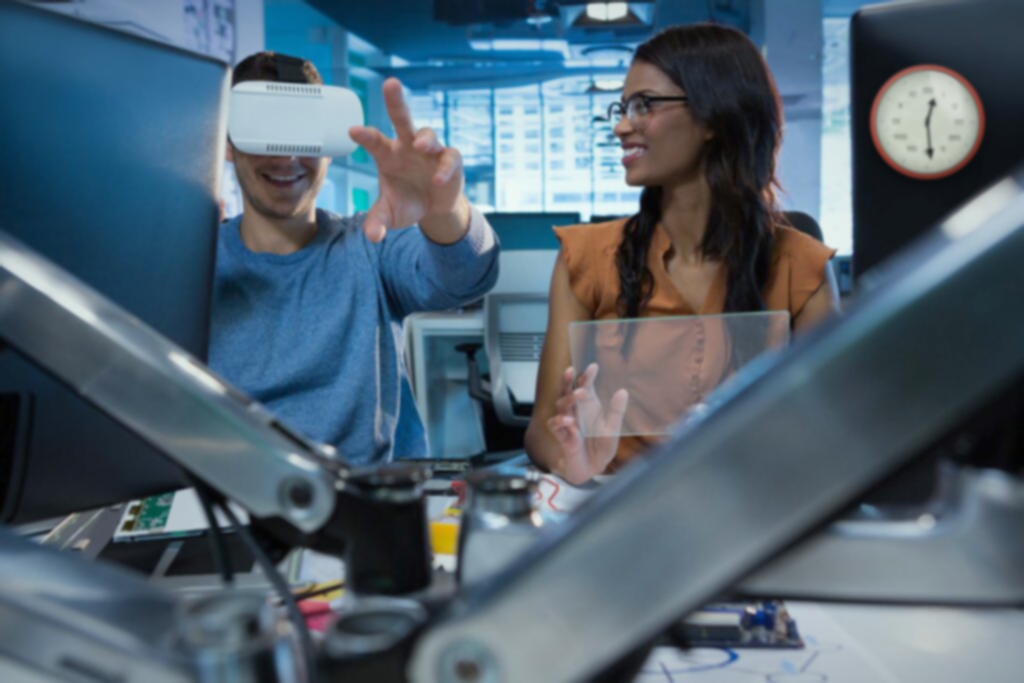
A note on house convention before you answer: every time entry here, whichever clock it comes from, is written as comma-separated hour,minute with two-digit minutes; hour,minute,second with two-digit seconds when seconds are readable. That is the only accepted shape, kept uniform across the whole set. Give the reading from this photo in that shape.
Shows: 12,29
